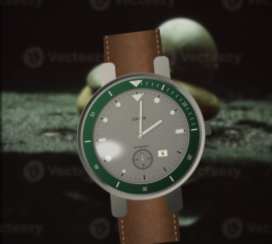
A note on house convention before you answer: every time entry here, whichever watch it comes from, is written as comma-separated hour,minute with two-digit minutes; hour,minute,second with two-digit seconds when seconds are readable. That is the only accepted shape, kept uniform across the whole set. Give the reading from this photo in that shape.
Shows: 2,01
